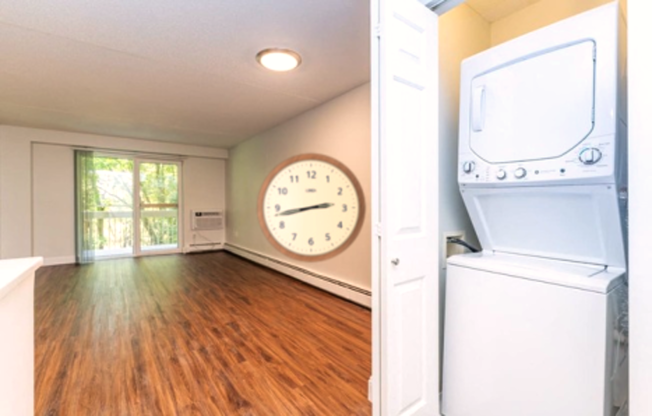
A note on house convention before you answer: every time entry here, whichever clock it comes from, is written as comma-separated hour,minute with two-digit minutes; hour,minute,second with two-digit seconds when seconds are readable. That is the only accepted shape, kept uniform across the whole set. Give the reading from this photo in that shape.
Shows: 2,43
